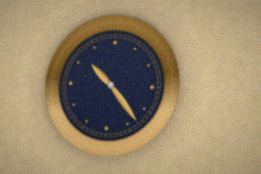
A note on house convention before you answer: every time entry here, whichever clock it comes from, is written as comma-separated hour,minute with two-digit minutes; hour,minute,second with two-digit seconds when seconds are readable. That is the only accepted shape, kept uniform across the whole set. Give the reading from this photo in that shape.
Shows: 10,23
